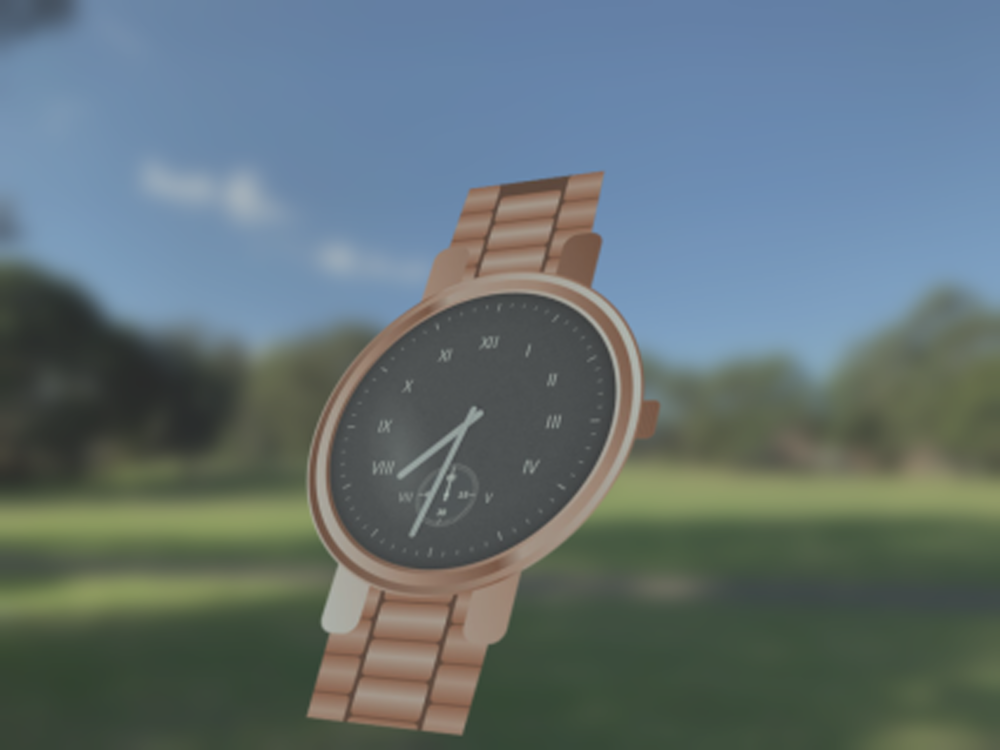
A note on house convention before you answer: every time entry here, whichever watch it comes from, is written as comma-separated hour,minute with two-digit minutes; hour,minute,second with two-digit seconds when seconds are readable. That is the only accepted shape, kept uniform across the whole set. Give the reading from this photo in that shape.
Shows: 7,32
